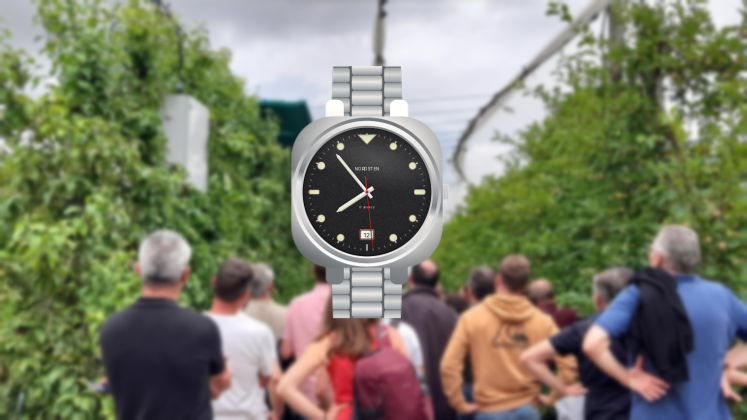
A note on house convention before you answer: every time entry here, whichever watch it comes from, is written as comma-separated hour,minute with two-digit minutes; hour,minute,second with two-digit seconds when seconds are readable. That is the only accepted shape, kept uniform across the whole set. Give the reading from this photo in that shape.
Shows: 7,53,29
